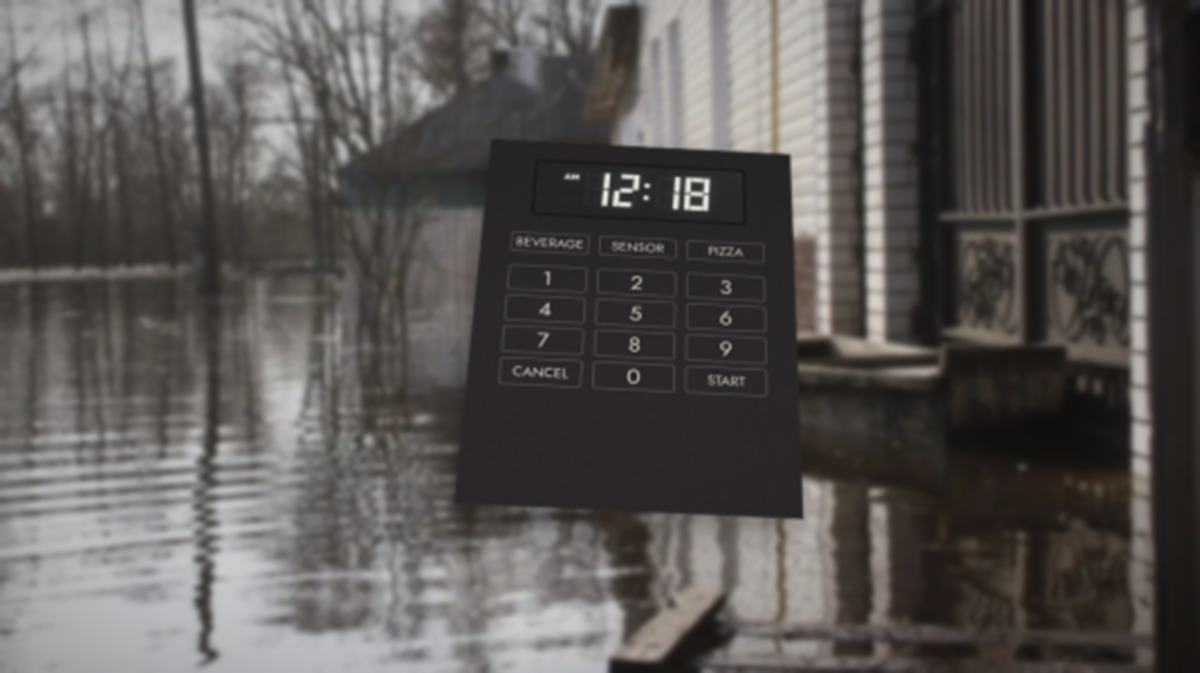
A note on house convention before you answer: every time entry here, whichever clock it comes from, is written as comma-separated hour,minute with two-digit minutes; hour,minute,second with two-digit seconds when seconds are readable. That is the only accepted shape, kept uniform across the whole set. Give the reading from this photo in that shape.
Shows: 12,18
